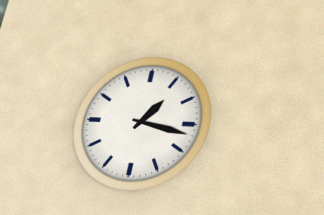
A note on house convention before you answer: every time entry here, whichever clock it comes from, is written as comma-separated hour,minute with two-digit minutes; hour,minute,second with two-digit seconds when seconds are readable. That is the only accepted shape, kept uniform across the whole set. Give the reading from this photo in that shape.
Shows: 1,17
